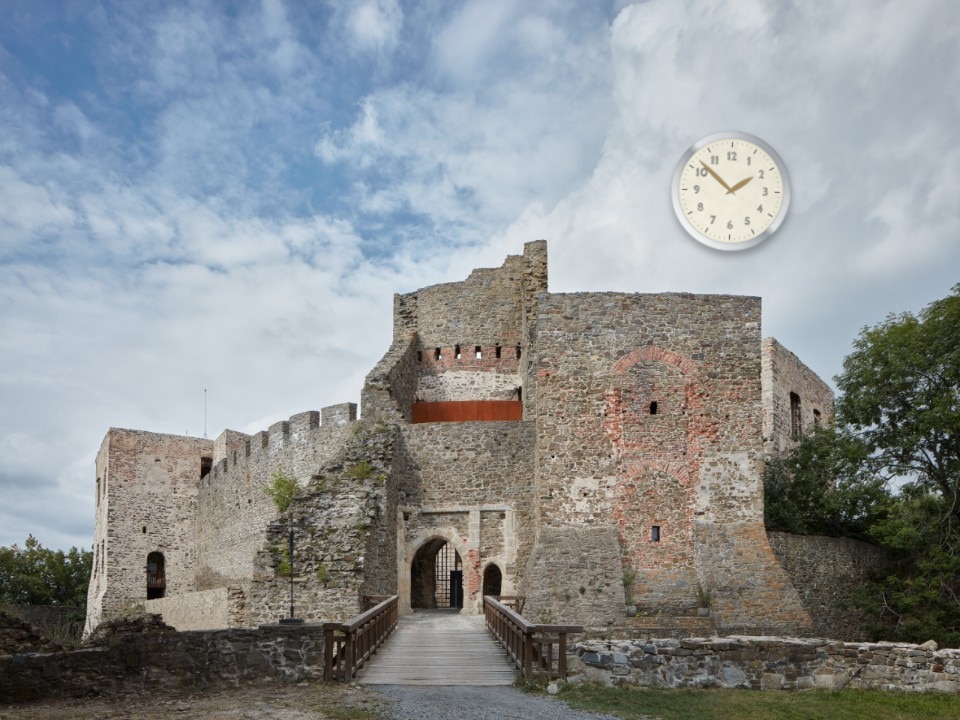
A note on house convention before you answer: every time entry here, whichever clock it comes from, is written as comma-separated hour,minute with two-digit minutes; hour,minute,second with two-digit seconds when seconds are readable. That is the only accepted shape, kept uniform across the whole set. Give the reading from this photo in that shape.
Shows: 1,52
